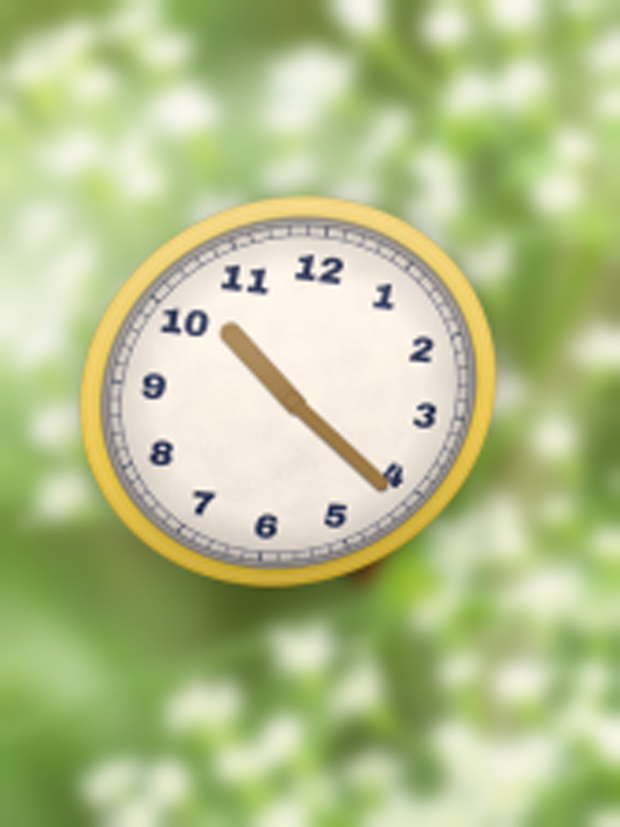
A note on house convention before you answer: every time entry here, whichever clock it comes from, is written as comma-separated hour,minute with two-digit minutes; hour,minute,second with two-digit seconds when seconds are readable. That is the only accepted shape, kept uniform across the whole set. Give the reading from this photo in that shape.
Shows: 10,21
